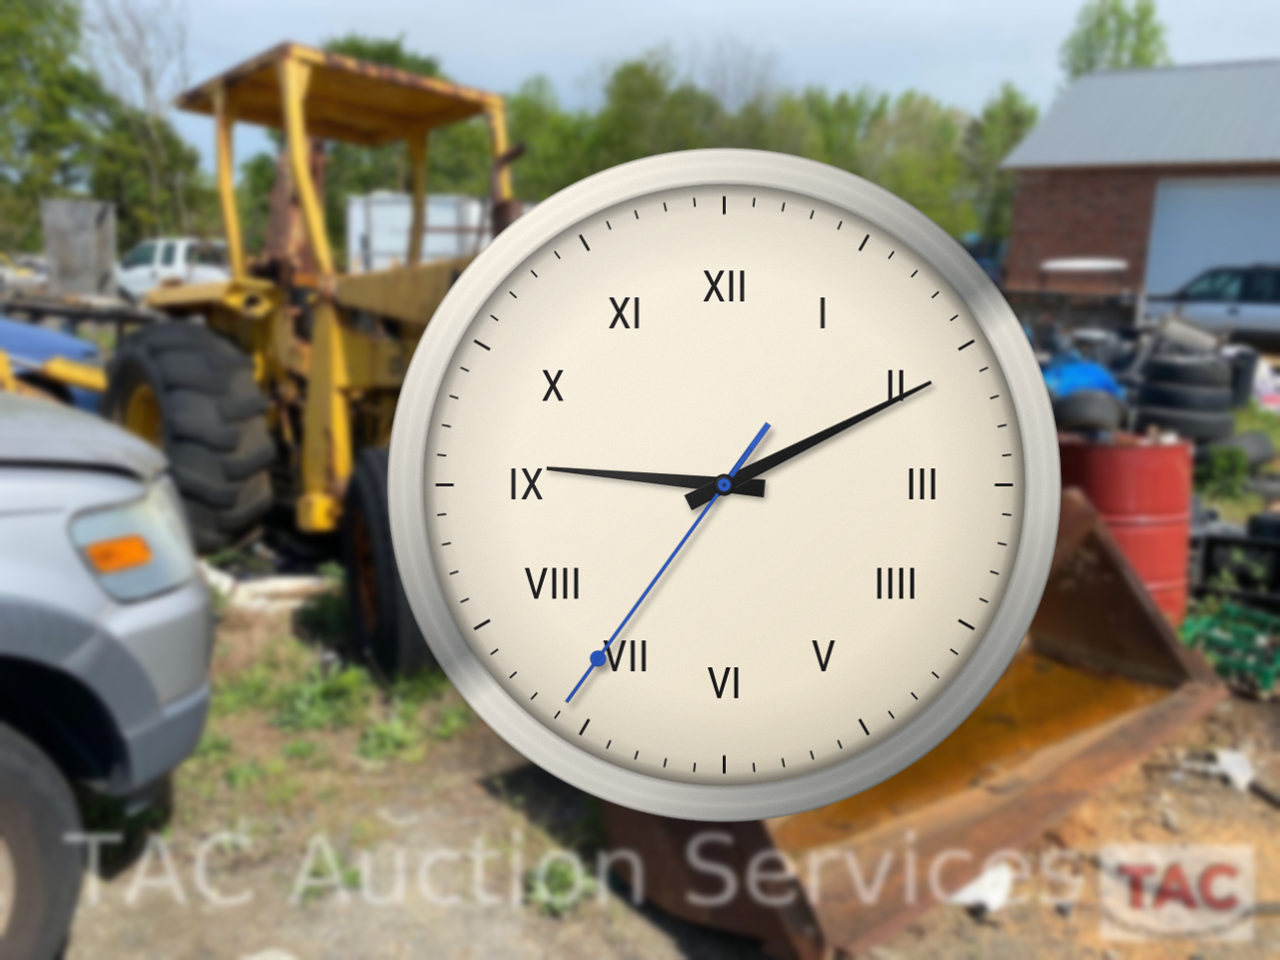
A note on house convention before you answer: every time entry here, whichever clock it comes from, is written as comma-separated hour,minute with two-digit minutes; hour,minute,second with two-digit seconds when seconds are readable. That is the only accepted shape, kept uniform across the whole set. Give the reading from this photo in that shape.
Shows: 9,10,36
